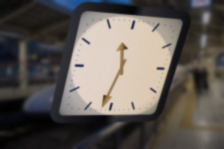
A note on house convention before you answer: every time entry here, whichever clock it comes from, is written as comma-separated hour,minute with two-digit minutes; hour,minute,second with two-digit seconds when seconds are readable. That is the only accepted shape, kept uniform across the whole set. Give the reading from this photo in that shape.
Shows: 11,32
